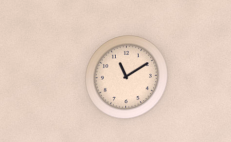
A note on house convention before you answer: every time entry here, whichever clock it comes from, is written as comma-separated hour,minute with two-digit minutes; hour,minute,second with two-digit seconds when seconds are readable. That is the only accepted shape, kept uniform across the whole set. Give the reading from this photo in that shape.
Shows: 11,10
